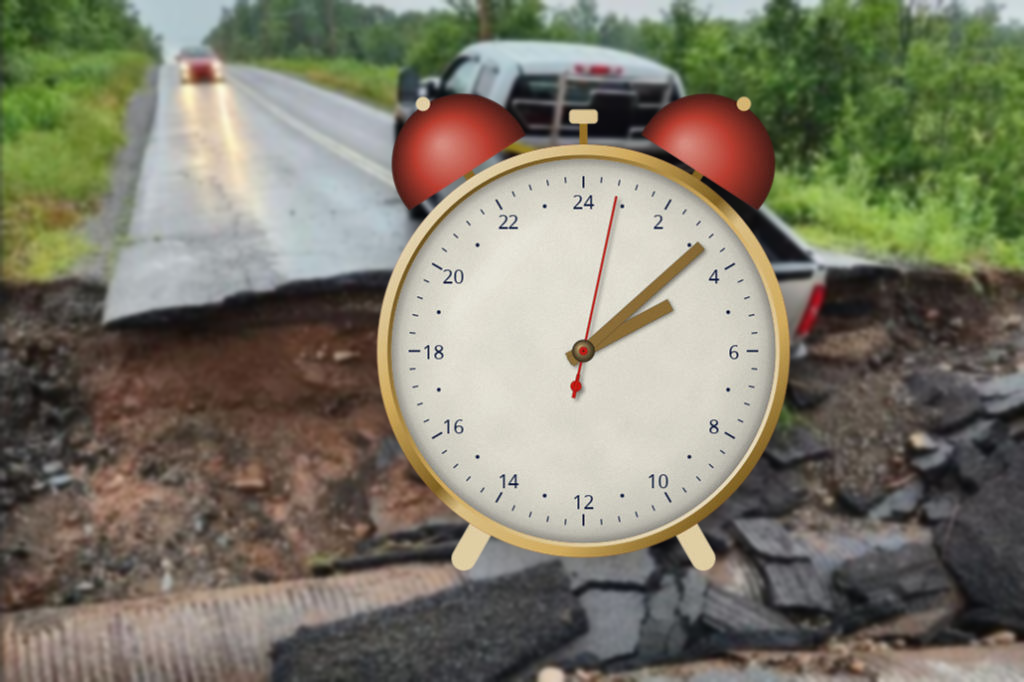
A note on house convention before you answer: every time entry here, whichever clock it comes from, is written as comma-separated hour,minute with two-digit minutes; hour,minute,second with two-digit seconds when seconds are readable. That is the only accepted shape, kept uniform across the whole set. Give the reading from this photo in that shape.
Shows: 4,08,02
